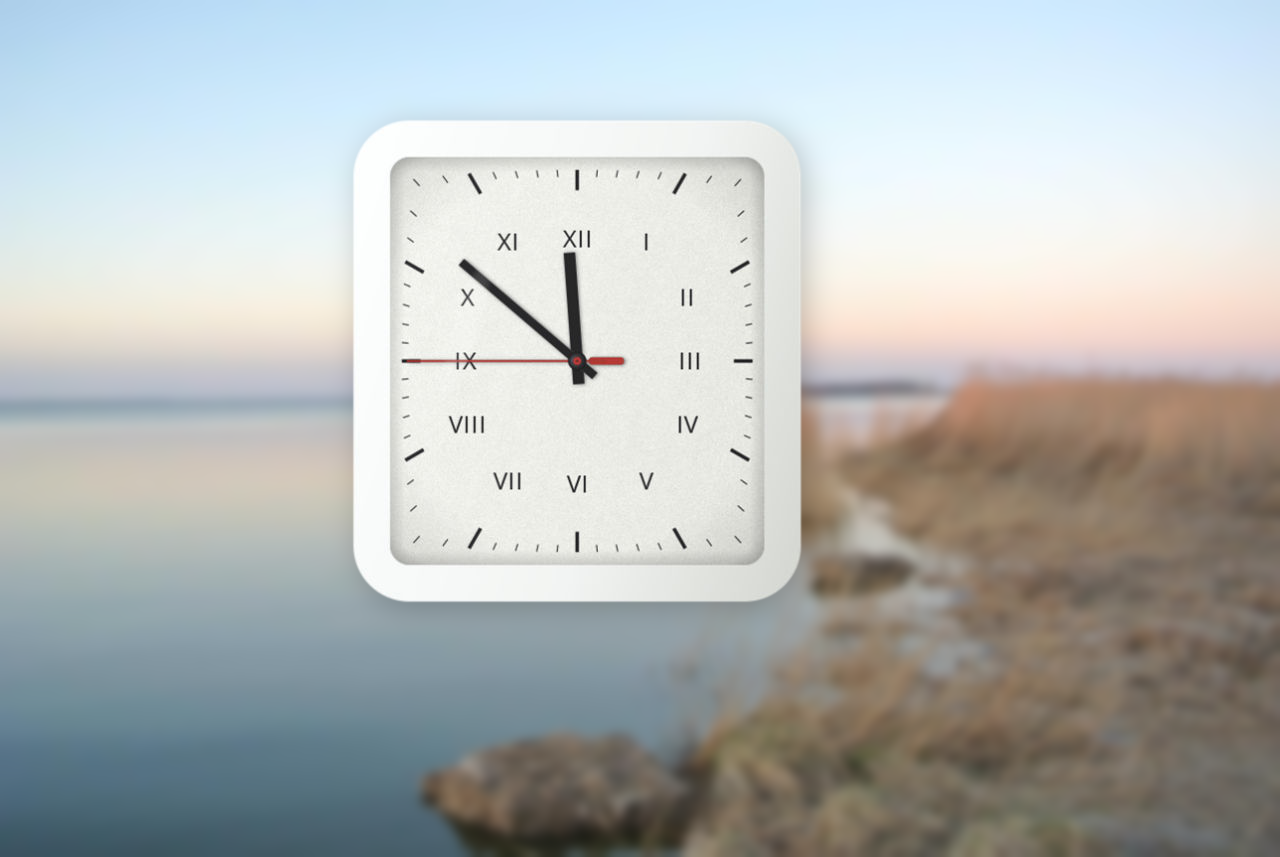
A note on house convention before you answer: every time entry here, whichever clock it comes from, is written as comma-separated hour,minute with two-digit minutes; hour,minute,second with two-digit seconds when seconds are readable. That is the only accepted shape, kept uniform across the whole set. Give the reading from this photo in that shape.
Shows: 11,51,45
